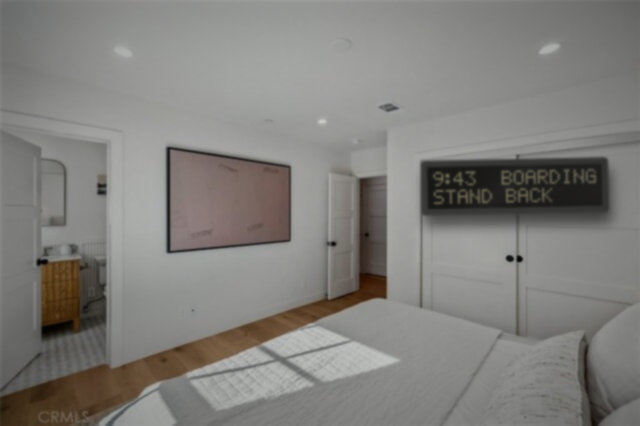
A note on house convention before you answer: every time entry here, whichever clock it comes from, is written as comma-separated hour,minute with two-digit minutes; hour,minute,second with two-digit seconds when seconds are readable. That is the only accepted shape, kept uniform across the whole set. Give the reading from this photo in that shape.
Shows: 9,43
